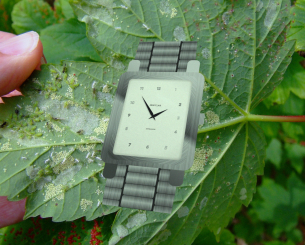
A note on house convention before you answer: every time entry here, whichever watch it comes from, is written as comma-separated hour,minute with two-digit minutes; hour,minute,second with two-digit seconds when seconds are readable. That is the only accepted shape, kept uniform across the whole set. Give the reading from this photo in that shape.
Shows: 1,54
